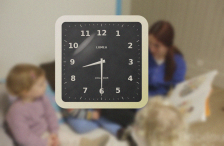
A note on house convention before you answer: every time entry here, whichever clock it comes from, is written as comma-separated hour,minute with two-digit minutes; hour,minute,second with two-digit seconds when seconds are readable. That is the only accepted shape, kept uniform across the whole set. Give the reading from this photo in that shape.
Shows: 8,30
